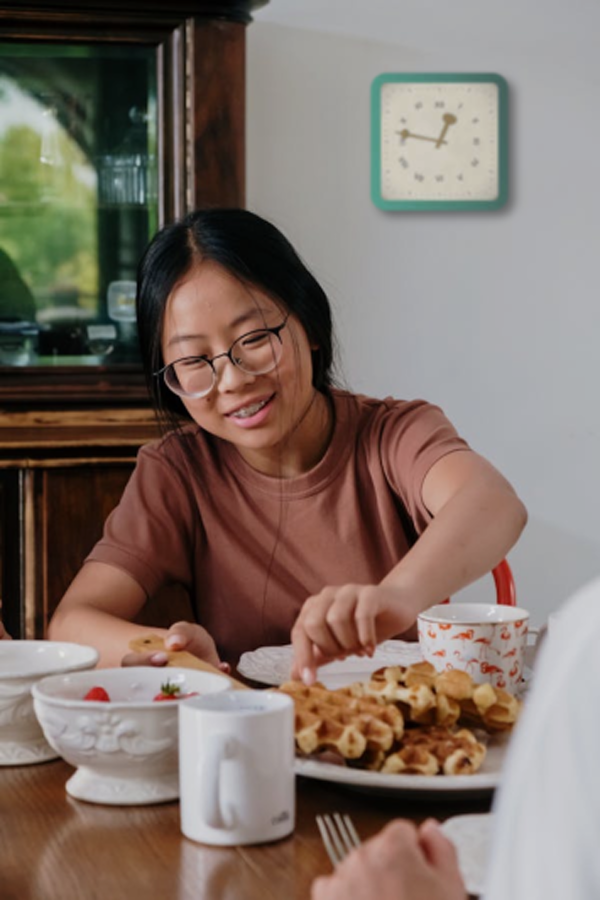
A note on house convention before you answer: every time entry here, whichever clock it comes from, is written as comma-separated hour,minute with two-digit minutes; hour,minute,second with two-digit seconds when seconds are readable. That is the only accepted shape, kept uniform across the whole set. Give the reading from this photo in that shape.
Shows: 12,47
